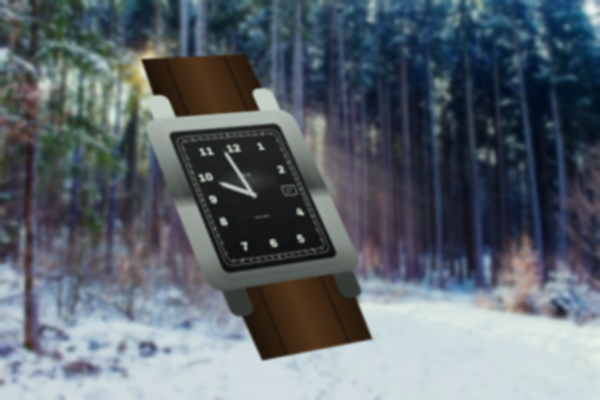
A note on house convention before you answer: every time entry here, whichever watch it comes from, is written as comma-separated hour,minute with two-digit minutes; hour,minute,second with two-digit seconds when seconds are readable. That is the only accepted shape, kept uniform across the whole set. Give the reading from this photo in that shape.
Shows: 9,58
